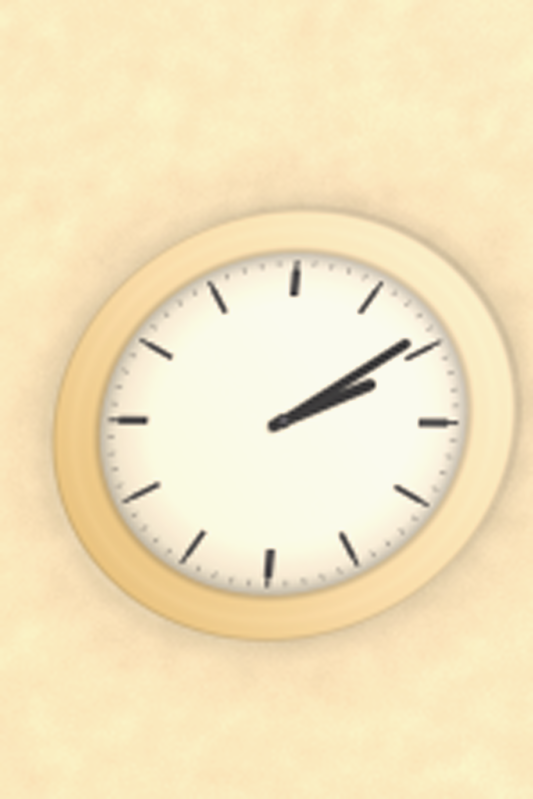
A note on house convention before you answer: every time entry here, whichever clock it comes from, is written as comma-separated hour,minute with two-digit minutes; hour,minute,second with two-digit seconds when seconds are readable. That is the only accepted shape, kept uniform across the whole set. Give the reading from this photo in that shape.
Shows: 2,09
